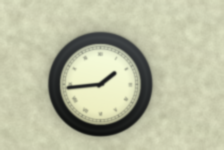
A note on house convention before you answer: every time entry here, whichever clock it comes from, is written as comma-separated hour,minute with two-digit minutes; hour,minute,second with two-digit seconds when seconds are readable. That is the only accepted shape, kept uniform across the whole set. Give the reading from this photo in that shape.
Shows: 1,44
